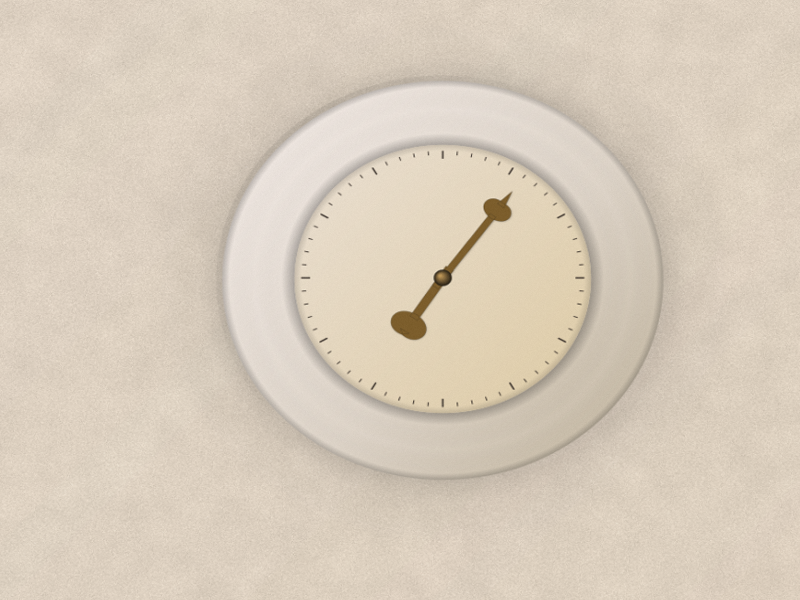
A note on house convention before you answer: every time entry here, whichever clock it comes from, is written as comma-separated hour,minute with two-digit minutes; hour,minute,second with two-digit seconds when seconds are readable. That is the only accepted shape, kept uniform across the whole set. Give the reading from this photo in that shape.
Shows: 7,06
